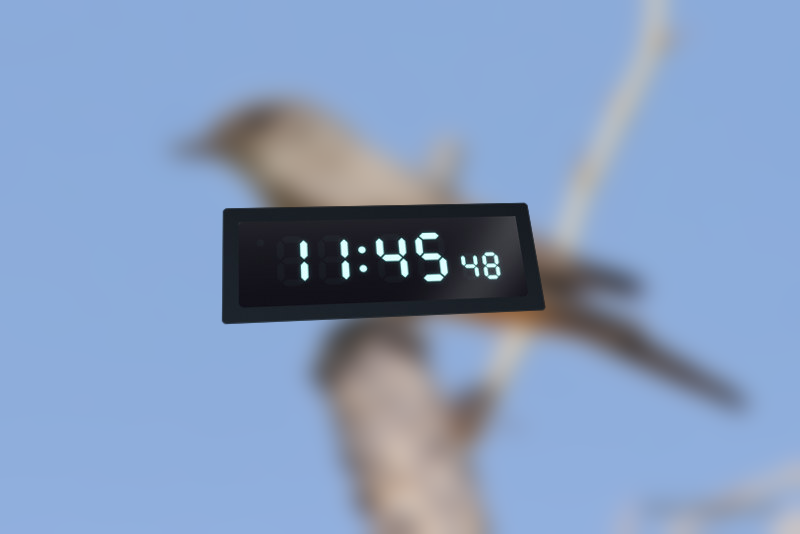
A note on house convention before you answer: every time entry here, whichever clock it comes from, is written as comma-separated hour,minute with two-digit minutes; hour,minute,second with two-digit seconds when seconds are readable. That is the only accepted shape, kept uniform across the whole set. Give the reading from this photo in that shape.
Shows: 11,45,48
